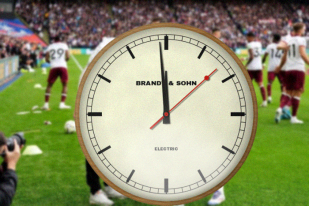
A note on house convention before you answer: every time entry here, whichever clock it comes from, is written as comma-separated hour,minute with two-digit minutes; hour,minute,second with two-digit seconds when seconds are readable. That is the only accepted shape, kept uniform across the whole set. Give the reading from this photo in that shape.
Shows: 11,59,08
